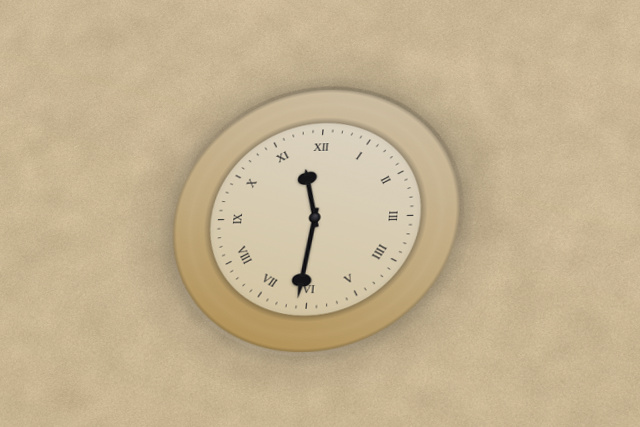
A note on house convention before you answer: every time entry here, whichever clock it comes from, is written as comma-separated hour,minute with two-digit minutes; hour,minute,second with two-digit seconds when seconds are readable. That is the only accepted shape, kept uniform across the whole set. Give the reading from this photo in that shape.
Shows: 11,31
